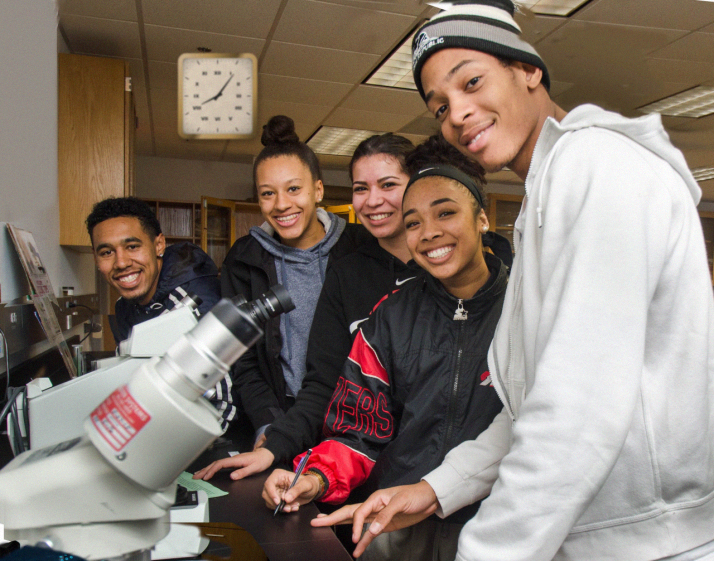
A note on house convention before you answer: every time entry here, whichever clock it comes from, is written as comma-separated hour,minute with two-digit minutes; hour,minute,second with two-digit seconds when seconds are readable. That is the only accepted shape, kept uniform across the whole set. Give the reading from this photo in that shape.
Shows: 8,06
